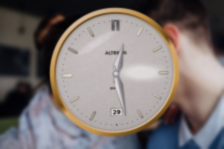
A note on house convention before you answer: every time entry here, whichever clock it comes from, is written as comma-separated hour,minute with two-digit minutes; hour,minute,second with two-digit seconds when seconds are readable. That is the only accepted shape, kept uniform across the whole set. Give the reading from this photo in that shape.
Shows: 12,28
